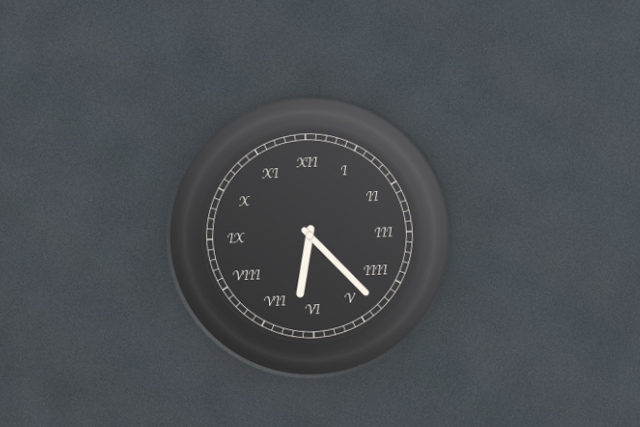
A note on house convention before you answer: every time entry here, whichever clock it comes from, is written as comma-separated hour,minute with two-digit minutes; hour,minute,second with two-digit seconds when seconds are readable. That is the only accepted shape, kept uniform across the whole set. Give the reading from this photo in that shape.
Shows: 6,23
